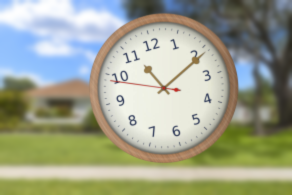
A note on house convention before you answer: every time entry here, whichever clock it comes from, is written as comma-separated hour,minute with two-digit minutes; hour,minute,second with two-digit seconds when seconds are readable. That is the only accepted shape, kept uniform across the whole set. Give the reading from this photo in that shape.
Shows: 11,10,49
